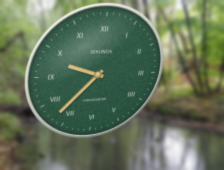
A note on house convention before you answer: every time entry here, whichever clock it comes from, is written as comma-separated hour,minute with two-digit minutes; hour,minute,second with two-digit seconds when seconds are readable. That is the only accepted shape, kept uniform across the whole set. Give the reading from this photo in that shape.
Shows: 9,37
